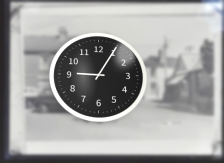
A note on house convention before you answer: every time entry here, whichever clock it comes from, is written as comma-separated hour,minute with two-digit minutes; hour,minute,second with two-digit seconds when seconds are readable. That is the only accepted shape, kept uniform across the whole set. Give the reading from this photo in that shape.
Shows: 9,05
